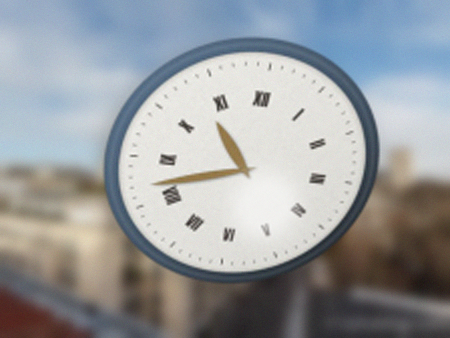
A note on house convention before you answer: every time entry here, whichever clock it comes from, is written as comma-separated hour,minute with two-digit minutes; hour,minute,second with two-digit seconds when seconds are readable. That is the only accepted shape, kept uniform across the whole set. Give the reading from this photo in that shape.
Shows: 10,42
